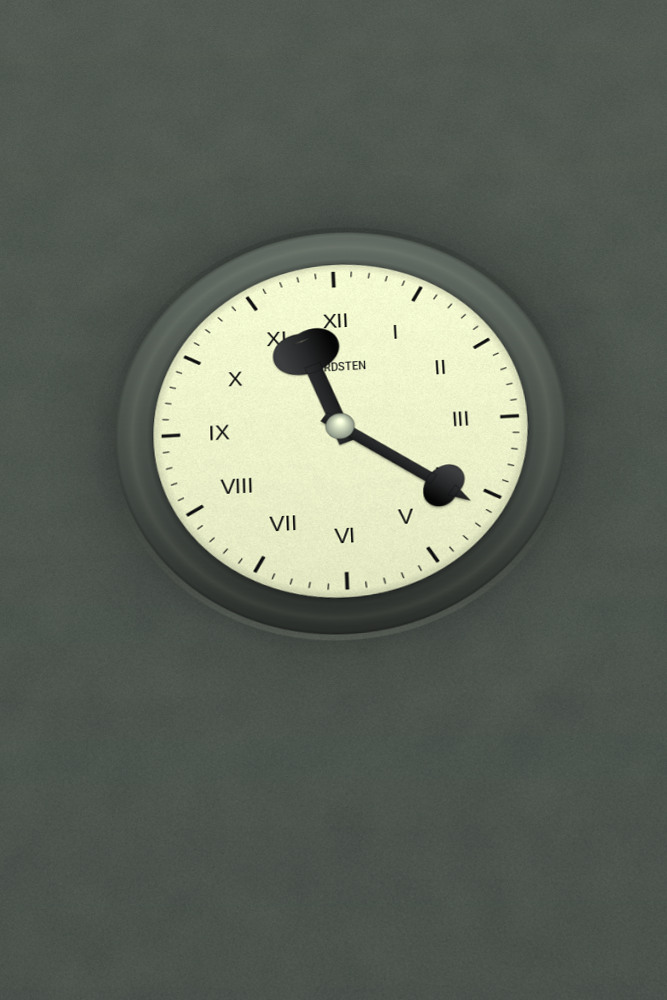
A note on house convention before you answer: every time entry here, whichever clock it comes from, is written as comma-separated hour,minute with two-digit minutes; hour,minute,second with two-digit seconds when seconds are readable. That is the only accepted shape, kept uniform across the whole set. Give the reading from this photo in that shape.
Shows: 11,21
